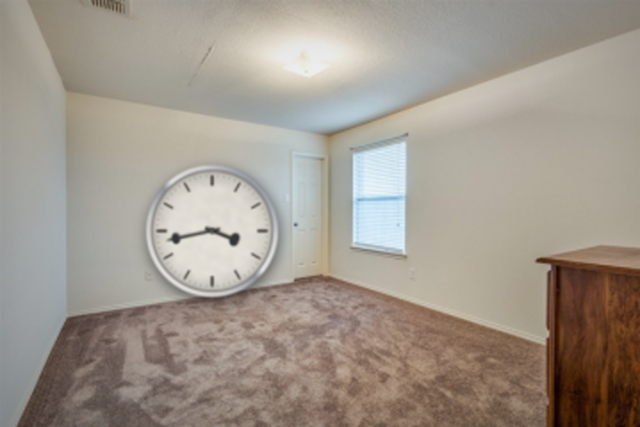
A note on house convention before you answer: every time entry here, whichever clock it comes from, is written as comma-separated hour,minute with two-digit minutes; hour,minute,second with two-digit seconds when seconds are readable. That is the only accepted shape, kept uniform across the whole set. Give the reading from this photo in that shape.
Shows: 3,43
